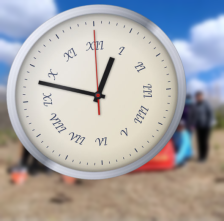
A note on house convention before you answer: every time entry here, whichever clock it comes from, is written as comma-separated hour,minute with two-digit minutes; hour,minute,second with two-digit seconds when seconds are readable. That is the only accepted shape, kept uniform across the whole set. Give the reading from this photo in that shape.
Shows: 12,48,00
